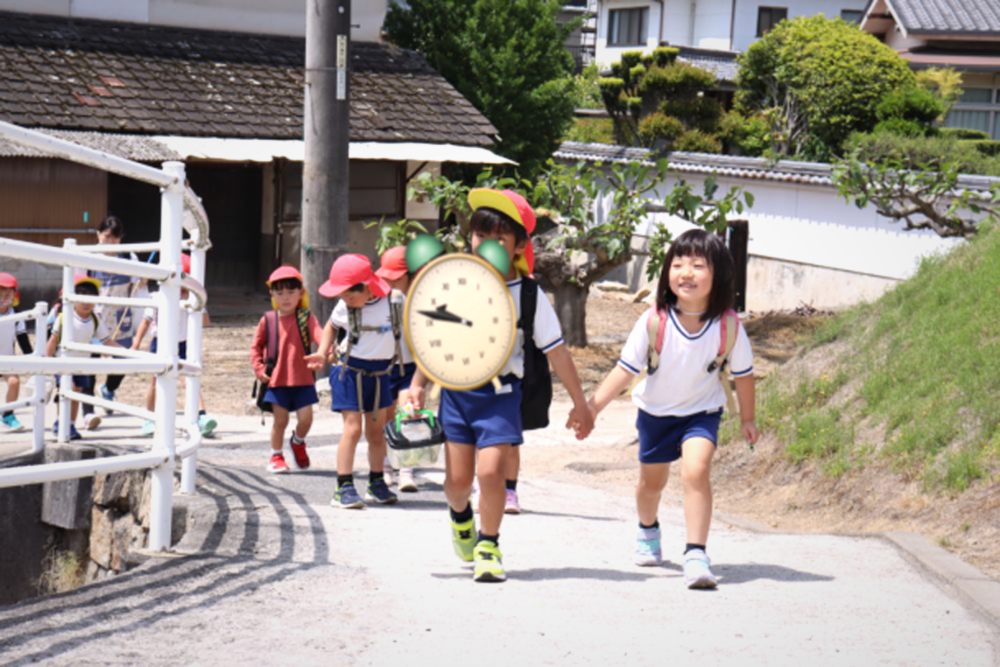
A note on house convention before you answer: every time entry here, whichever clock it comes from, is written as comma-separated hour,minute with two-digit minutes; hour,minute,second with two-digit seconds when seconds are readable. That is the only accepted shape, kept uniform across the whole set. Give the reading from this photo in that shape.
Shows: 9,47
